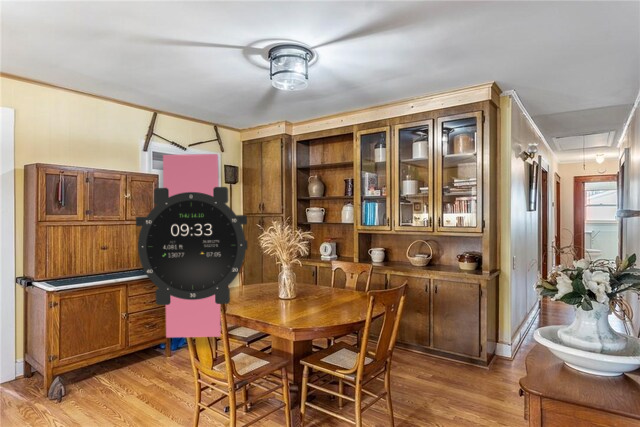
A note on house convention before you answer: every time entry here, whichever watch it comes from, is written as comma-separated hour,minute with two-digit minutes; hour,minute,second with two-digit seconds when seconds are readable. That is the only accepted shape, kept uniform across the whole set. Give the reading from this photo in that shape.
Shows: 9,33
